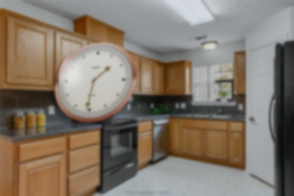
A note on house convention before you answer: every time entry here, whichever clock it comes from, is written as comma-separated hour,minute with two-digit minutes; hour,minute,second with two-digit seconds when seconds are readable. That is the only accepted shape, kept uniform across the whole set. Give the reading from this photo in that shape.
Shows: 1,31
